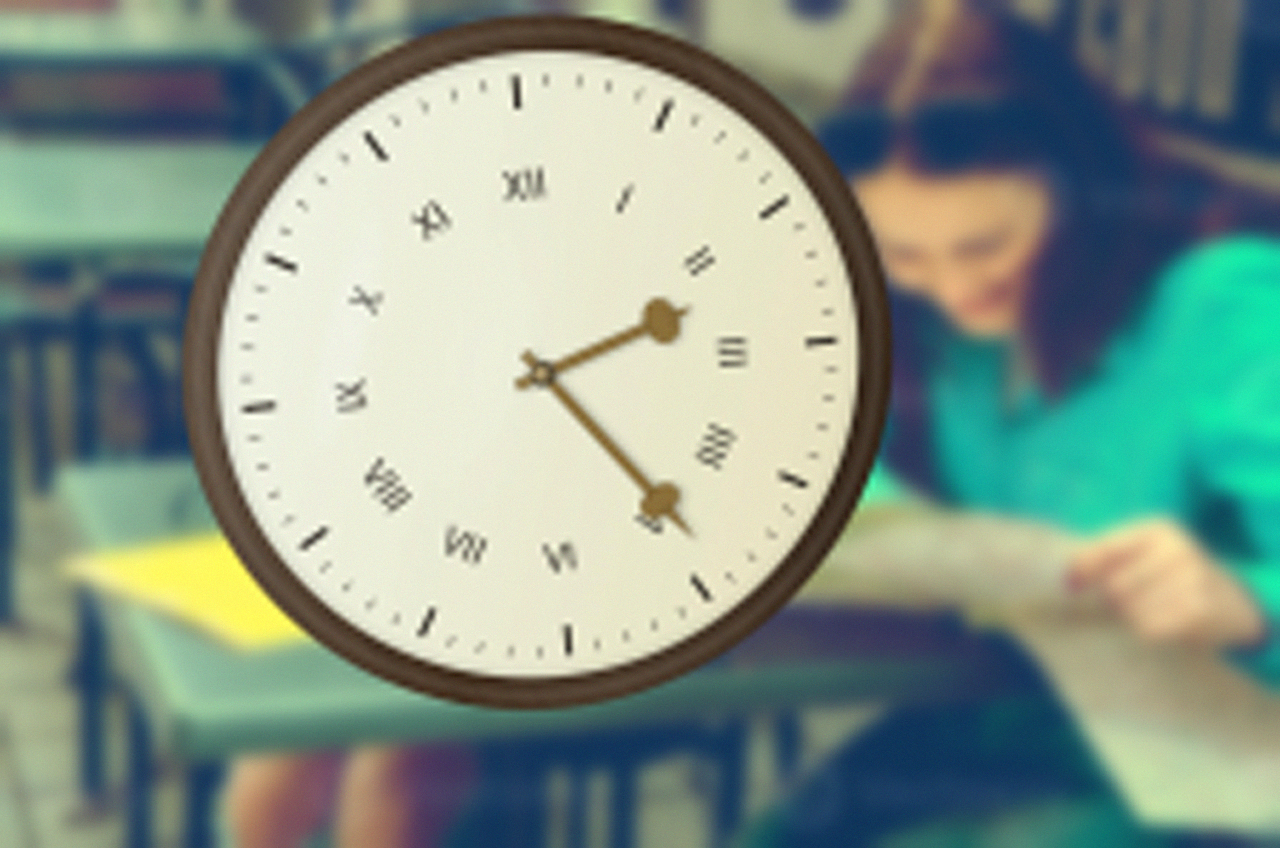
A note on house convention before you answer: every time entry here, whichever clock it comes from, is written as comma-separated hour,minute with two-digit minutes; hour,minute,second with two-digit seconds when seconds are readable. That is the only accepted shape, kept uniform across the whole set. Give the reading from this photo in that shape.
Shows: 2,24
